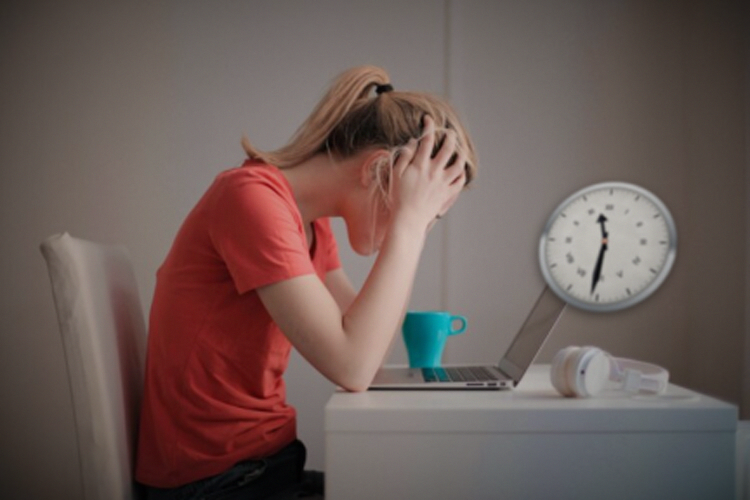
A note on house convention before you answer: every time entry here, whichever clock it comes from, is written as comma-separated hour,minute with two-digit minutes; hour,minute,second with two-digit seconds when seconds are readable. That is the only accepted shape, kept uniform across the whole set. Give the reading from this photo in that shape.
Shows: 11,31
